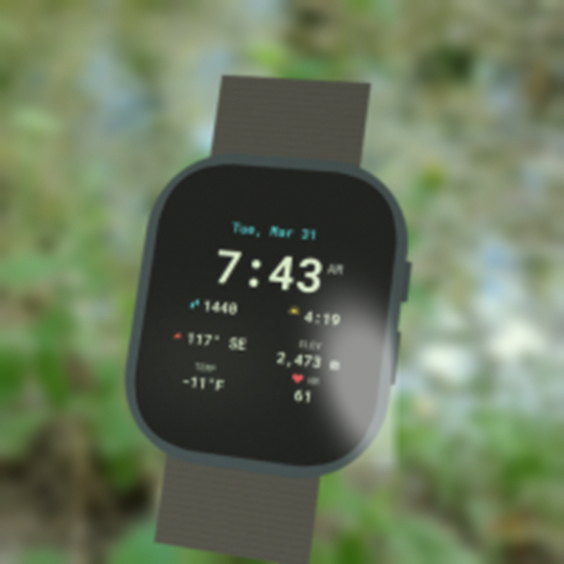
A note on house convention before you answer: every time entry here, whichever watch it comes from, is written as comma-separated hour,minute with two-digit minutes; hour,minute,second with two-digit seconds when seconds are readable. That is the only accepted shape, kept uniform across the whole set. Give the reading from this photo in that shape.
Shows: 7,43
